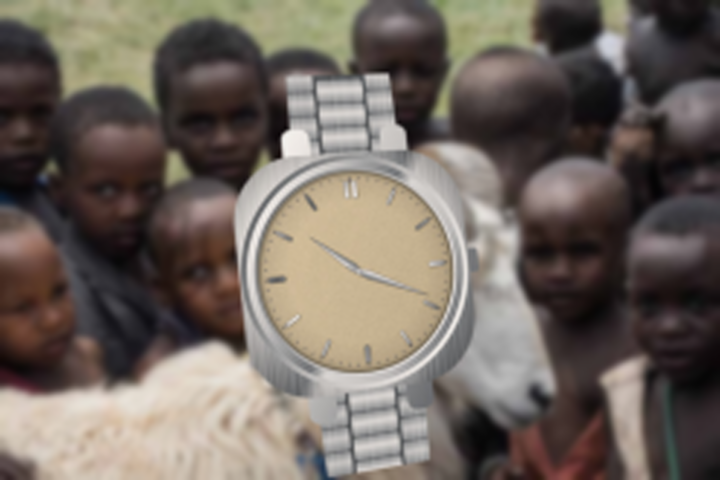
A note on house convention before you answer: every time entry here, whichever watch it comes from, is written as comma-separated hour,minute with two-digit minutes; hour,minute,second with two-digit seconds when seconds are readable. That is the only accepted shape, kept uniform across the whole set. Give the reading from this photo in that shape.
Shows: 10,19
